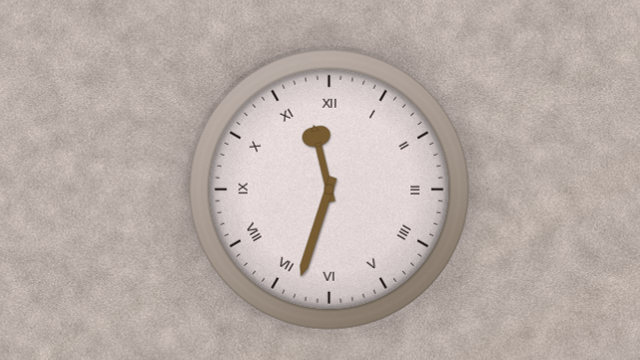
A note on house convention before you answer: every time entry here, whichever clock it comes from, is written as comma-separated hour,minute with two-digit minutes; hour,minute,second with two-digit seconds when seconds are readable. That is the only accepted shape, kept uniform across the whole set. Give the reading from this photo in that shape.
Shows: 11,33
